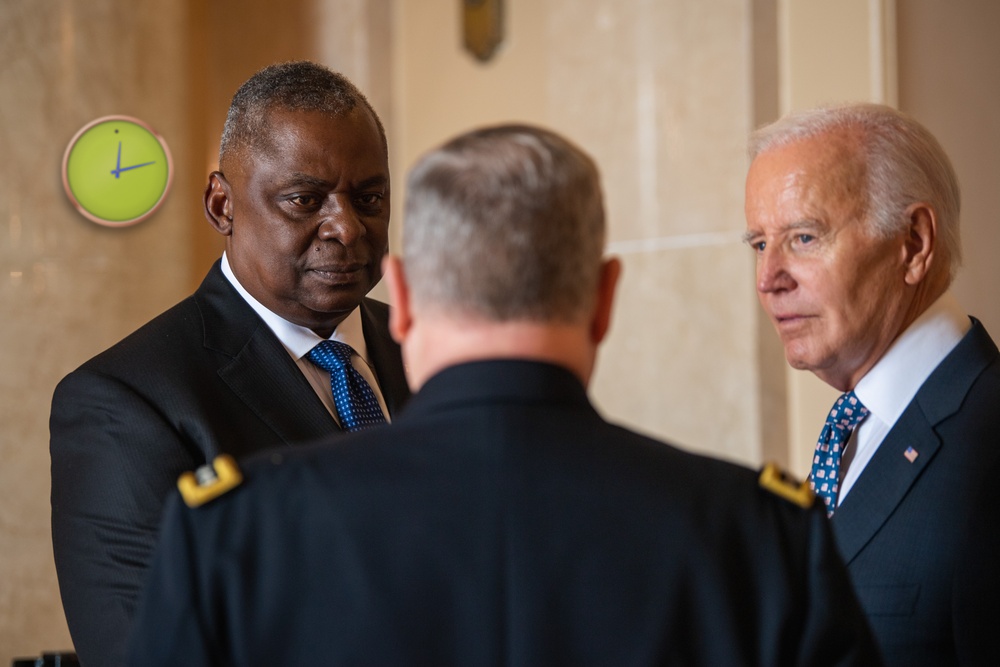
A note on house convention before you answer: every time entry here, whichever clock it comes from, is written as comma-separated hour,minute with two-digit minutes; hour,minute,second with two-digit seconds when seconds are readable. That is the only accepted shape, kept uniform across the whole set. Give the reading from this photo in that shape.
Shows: 12,13
